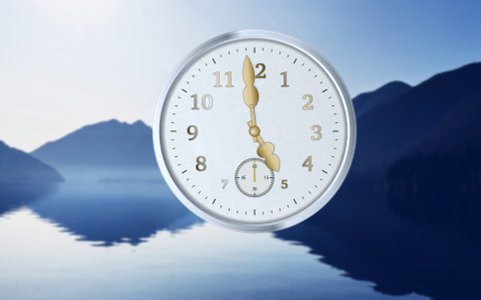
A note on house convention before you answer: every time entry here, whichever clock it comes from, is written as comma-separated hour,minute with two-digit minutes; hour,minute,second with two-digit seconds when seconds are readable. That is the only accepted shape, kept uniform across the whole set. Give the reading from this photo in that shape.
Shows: 4,59
